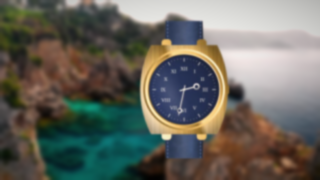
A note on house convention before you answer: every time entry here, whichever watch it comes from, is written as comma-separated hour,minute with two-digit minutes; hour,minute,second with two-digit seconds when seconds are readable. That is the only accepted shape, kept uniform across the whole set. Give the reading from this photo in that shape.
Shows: 2,32
